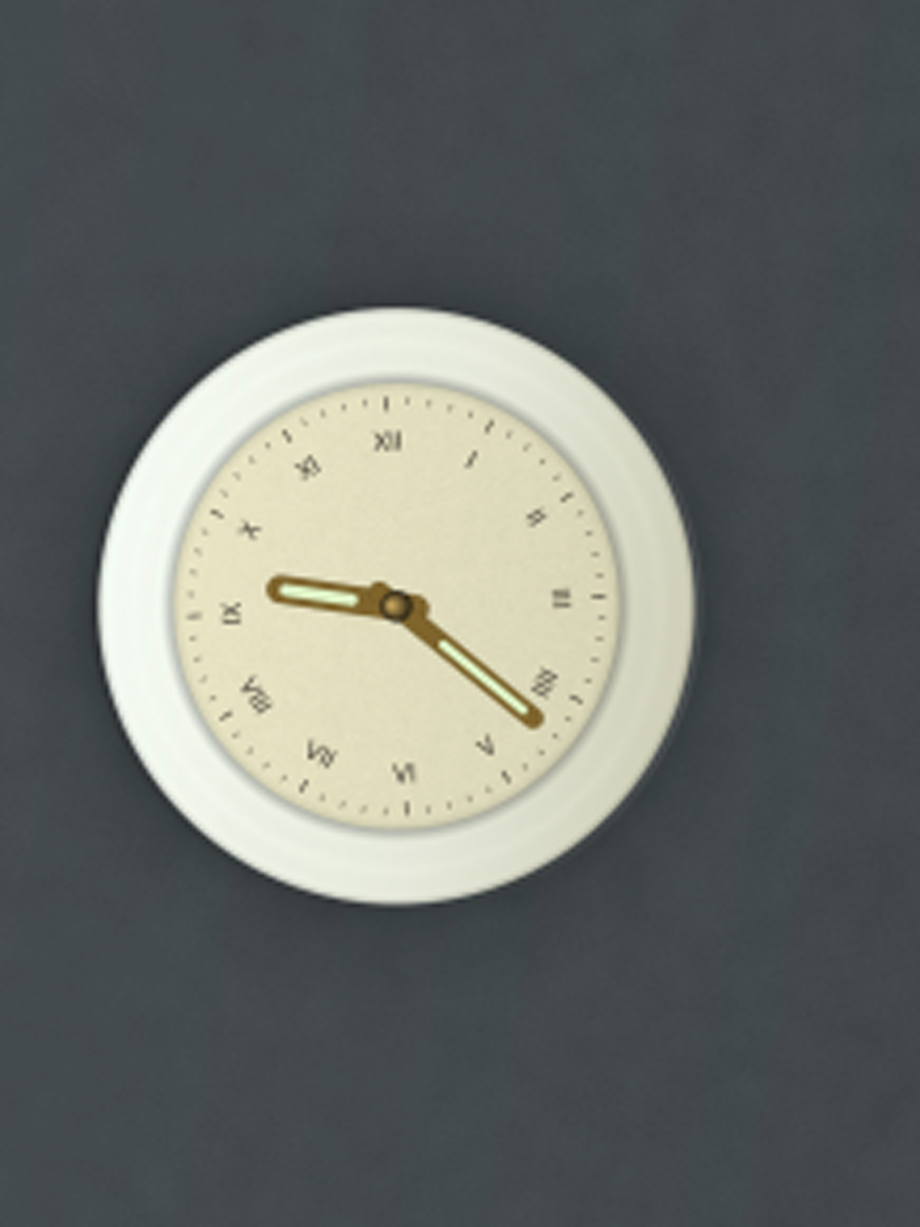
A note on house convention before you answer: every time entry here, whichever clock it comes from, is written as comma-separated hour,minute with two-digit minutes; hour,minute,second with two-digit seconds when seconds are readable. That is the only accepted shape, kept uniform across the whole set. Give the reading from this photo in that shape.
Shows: 9,22
